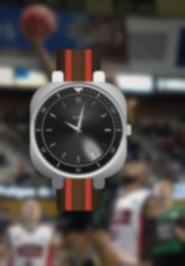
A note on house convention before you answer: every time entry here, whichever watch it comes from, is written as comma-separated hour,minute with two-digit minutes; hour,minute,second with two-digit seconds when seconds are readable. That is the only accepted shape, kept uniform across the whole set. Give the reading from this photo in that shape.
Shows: 10,02
